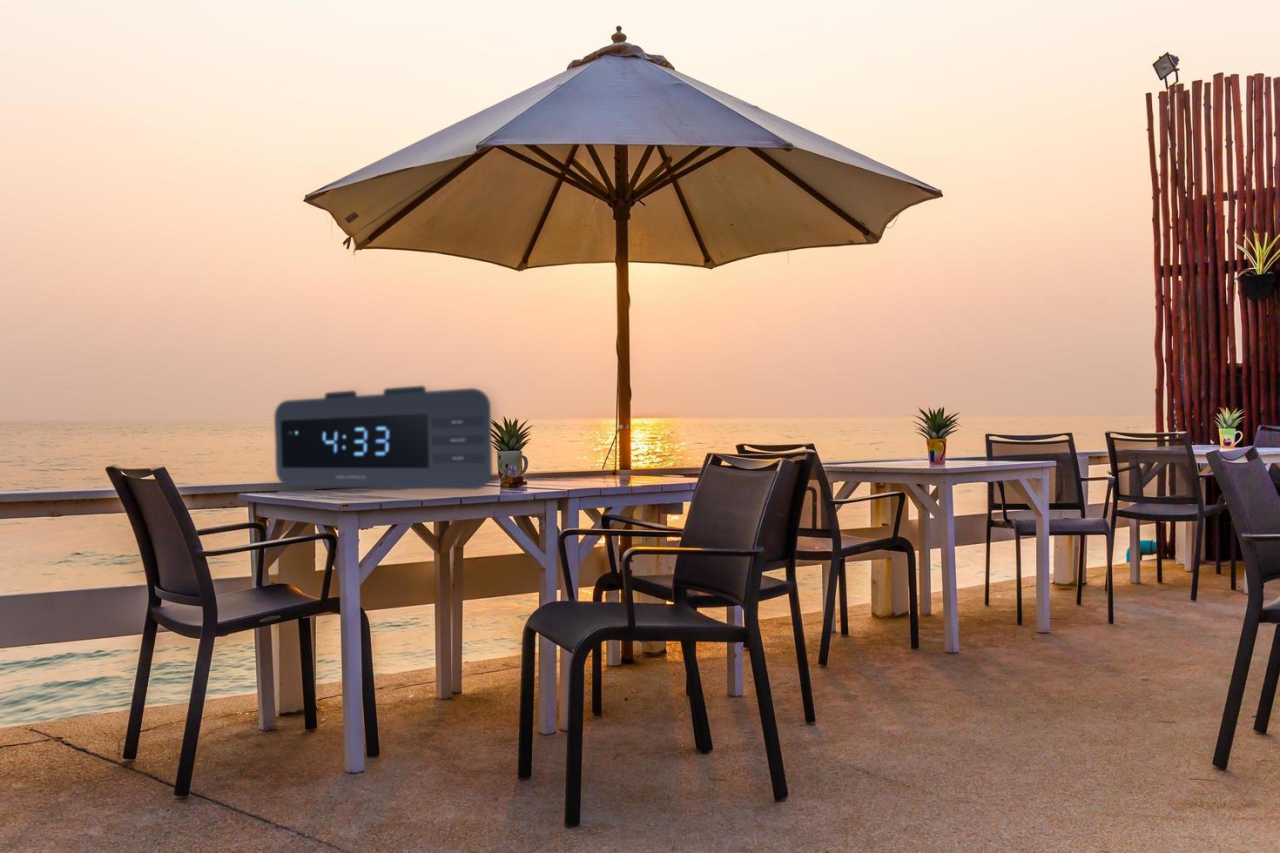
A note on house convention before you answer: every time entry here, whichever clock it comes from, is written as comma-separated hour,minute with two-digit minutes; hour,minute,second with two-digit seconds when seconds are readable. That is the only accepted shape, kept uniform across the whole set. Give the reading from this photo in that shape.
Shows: 4,33
